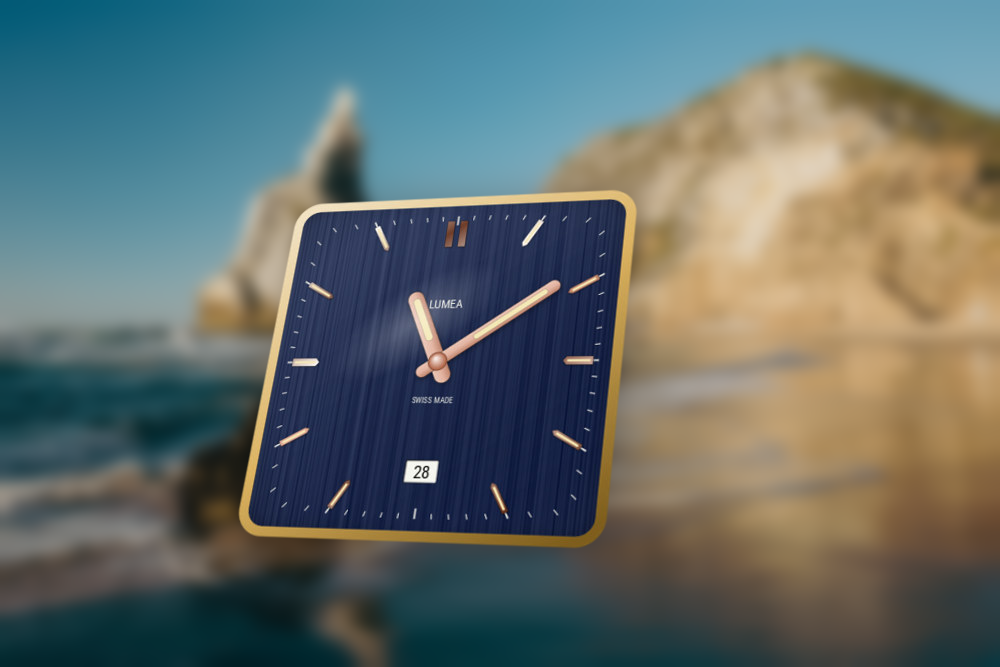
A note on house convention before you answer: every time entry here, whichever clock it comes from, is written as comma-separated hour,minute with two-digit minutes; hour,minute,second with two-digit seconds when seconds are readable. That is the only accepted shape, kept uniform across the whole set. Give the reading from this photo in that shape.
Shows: 11,09
